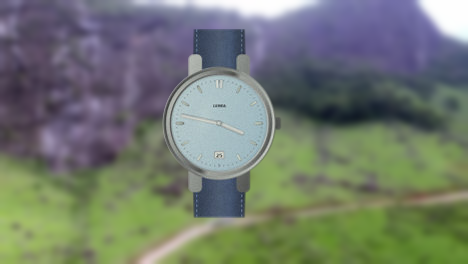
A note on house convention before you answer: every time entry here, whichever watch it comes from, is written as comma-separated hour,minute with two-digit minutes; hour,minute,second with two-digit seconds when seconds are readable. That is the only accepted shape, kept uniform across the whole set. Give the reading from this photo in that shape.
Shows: 3,47
